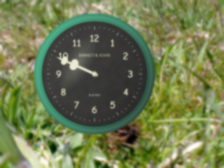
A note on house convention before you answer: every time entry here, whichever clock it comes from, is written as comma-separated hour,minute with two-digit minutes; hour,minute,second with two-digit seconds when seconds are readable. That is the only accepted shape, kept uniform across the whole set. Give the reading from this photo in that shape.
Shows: 9,49
